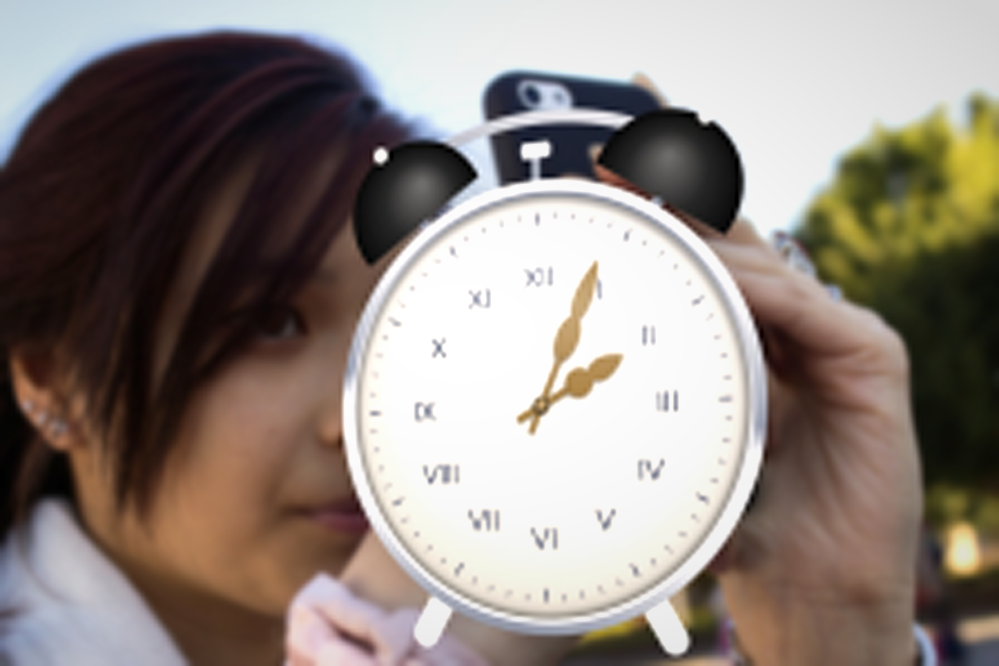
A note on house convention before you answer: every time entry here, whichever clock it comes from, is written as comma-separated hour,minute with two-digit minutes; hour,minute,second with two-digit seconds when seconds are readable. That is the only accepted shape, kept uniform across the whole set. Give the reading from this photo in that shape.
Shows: 2,04
